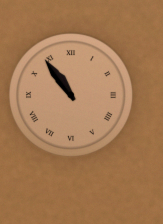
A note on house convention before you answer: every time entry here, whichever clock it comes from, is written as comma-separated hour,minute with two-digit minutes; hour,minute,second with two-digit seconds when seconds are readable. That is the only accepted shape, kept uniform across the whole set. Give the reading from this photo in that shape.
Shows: 10,54
